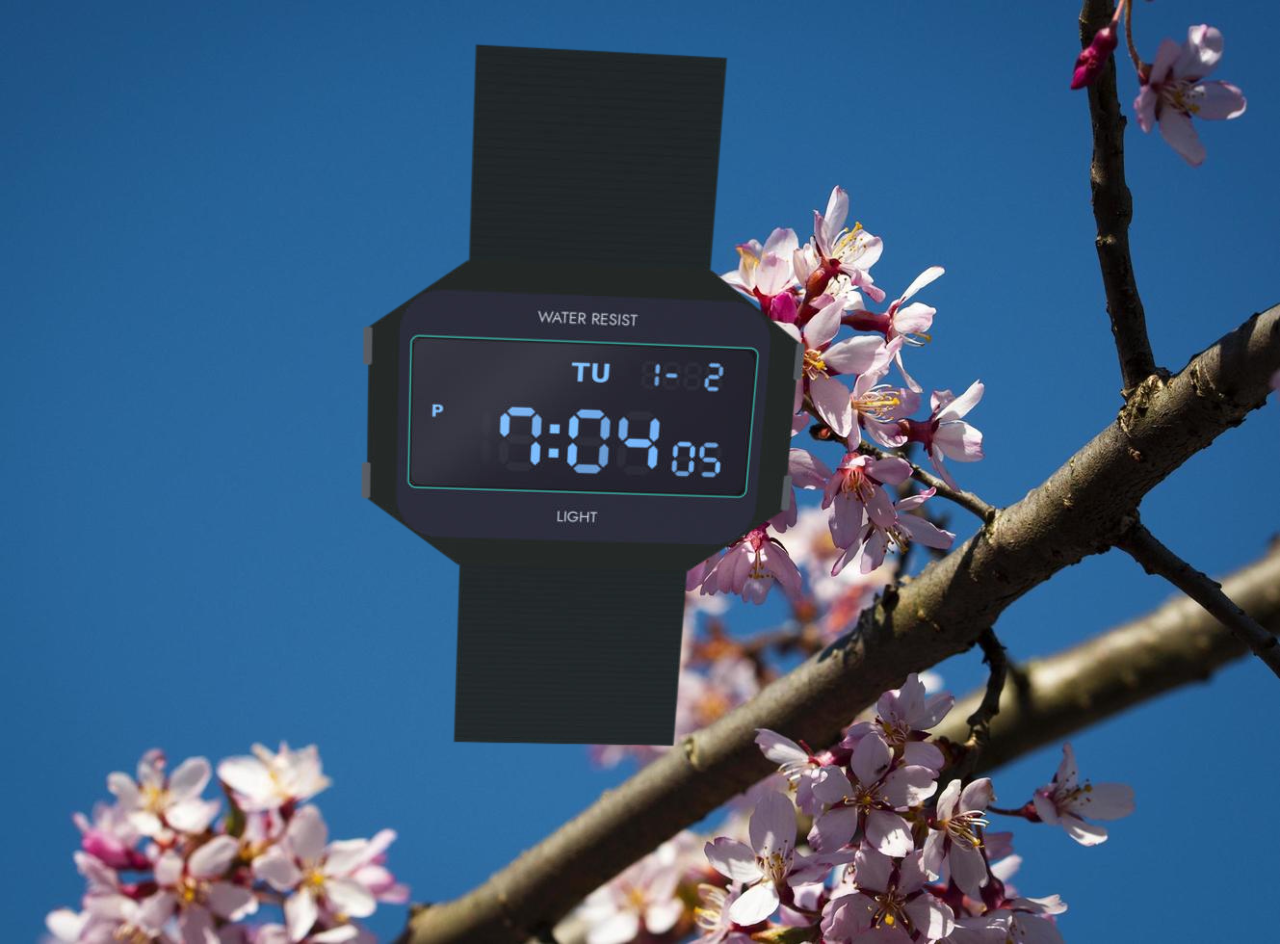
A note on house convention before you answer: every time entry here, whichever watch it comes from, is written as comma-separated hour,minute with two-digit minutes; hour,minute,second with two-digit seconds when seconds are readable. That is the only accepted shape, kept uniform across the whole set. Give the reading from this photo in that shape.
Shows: 7,04,05
